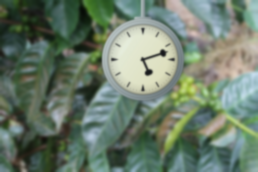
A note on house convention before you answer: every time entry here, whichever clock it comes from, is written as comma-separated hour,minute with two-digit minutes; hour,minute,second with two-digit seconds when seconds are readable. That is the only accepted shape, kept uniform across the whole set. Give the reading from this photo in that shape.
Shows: 5,12
